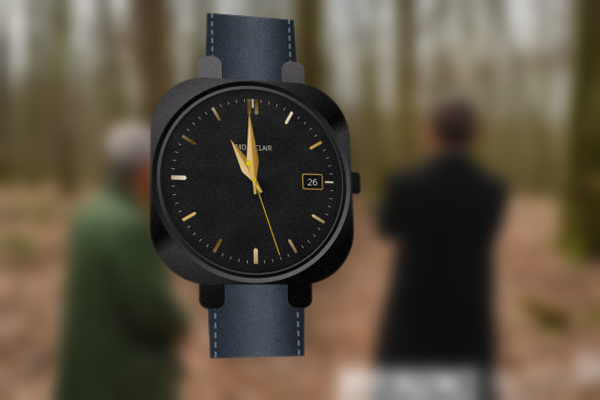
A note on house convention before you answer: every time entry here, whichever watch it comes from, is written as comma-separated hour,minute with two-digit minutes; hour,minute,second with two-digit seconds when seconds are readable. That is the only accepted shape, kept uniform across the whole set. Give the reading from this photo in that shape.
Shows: 10,59,27
